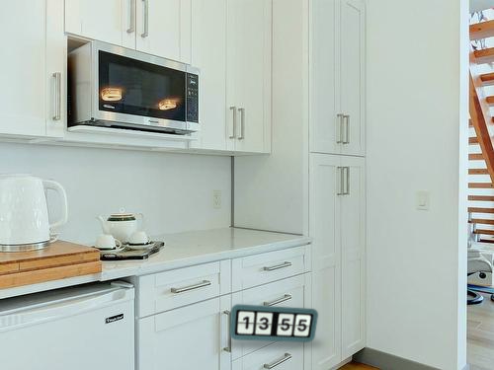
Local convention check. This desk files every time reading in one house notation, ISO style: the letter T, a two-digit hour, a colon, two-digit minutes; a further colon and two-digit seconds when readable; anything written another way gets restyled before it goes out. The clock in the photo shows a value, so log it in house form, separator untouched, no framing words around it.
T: T13:55
